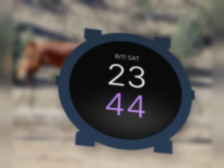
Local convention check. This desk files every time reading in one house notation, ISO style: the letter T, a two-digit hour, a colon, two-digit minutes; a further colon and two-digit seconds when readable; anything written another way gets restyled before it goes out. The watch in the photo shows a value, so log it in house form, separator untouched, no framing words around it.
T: T23:44
